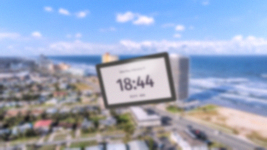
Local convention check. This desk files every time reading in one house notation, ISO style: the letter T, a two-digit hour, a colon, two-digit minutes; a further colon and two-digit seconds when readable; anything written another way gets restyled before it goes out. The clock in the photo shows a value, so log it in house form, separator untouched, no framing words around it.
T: T18:44
